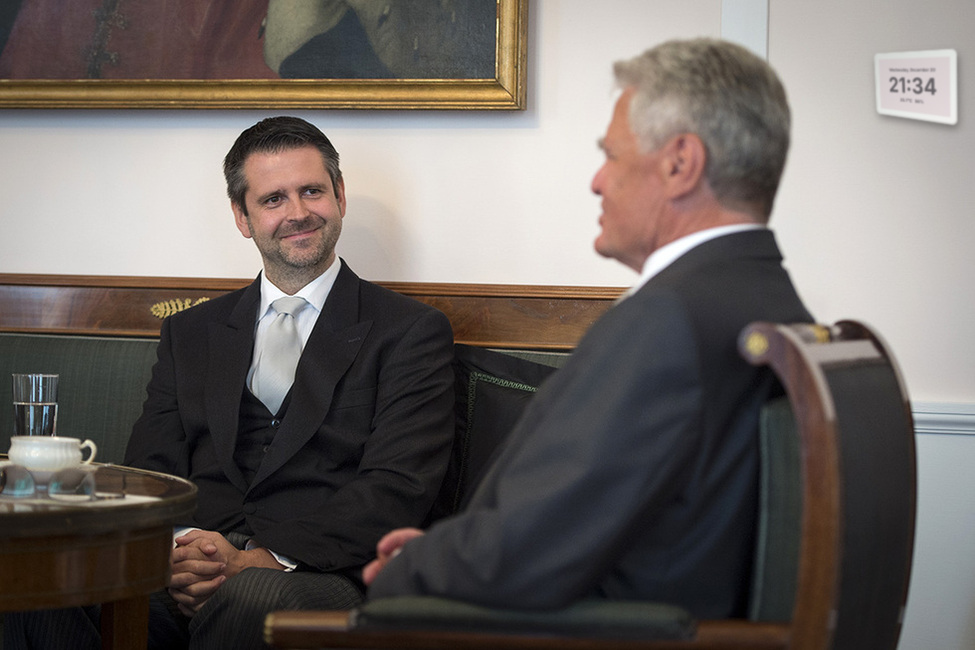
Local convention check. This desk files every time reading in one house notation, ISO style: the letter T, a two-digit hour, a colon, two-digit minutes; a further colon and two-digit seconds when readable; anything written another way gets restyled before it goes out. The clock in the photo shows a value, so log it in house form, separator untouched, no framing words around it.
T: T21:34
